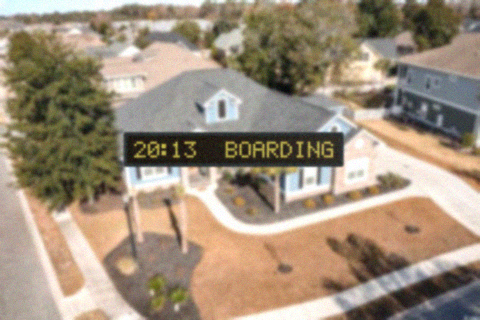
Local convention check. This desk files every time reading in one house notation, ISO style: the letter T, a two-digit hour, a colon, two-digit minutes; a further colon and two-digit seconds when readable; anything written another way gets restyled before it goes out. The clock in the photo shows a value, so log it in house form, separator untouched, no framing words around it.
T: T20:13
